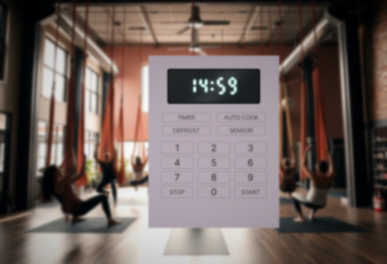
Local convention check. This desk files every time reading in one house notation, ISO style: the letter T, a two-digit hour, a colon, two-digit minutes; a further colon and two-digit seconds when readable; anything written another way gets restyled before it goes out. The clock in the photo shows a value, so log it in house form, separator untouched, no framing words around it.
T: T14:59
